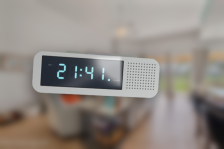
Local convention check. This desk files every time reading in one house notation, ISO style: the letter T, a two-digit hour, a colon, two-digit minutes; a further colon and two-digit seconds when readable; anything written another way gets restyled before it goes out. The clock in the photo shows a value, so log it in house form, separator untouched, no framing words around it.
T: T21:41
